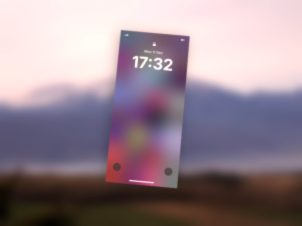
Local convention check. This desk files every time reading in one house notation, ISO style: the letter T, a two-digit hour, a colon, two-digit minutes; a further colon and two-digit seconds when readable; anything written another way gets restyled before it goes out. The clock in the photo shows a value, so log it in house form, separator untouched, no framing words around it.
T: T17:32
